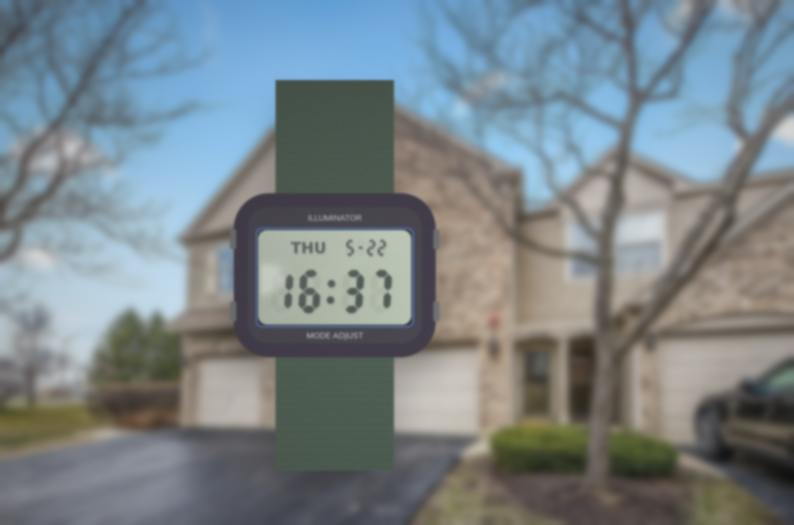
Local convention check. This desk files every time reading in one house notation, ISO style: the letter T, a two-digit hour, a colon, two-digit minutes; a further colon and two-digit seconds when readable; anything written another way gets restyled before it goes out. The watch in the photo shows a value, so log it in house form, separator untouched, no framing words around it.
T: T16:37
